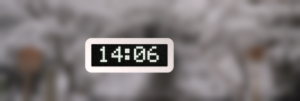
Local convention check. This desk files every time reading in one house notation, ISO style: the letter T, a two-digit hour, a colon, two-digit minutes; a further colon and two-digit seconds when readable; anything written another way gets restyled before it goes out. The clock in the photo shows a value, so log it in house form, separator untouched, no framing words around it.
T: T14:06
